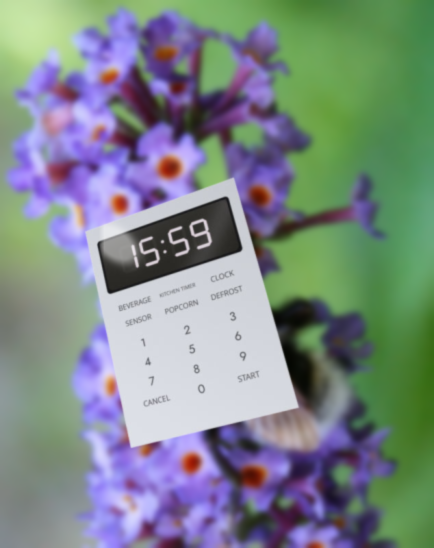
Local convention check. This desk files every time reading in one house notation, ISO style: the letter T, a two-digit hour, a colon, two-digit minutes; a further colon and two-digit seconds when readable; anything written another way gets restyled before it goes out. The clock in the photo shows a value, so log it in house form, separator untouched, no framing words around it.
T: T15:59
